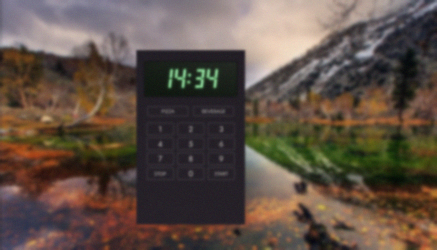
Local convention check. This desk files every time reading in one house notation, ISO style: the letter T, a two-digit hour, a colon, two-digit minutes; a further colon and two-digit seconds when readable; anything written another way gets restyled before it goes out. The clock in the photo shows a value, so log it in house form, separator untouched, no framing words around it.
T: T14:34
